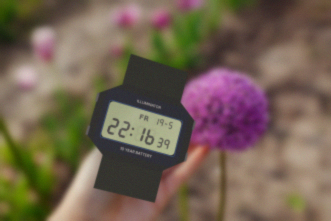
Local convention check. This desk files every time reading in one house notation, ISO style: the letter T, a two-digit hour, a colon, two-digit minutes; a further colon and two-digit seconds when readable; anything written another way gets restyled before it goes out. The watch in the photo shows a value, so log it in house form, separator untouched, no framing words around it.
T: T22:16:39
